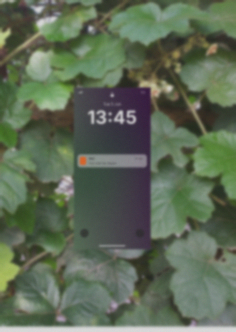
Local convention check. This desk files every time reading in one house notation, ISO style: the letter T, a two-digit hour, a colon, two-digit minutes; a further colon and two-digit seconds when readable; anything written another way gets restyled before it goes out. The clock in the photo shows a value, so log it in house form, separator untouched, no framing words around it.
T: T13:45
